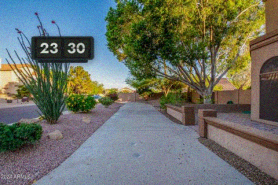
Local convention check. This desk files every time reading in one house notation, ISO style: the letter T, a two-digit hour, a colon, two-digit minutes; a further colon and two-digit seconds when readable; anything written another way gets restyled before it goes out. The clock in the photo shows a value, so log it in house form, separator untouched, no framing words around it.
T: T23:30
